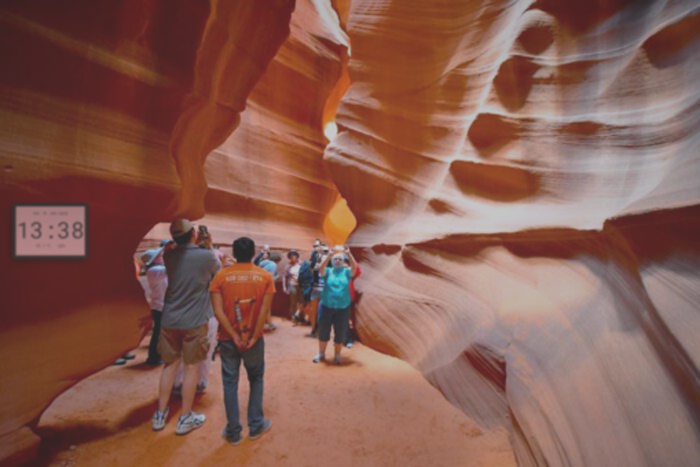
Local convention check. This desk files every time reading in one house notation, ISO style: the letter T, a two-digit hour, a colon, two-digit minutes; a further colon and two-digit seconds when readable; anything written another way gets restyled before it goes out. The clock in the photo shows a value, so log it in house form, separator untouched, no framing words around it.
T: T13:38
